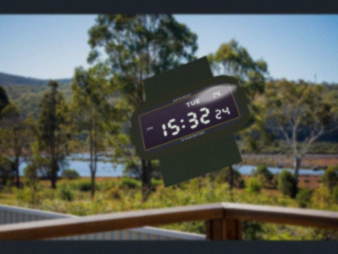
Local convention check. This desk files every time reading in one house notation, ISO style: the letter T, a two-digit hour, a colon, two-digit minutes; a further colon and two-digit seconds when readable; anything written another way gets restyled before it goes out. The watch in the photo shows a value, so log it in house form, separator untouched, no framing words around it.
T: T15:32:24
